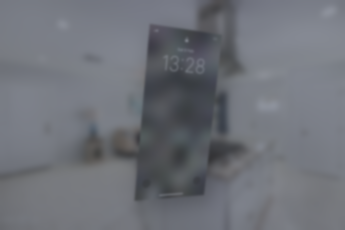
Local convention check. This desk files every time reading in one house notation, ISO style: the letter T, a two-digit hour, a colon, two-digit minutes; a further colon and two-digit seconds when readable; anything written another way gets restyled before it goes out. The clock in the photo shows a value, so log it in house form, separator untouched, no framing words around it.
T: T13:28
